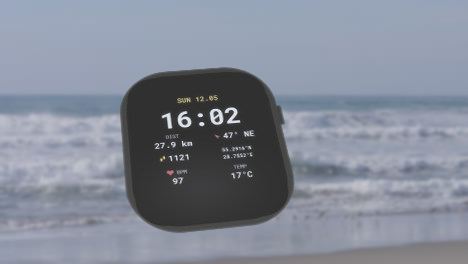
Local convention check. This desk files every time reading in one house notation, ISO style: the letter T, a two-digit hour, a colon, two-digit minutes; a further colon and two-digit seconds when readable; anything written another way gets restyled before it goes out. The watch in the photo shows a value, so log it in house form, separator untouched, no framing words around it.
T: T16:02
